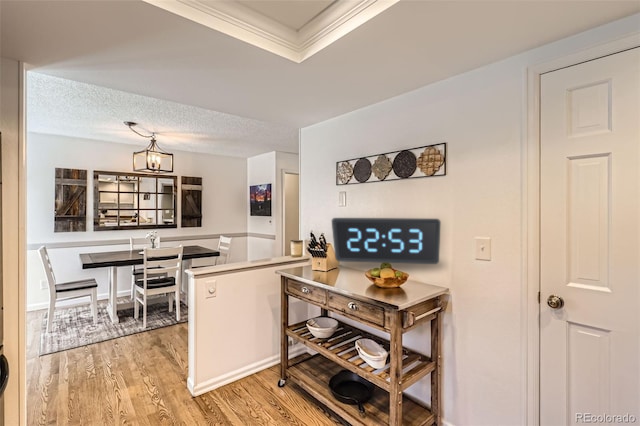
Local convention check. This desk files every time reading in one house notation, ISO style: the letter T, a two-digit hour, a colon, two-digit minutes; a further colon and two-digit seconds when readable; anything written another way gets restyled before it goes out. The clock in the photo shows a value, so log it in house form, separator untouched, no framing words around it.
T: T22:53
